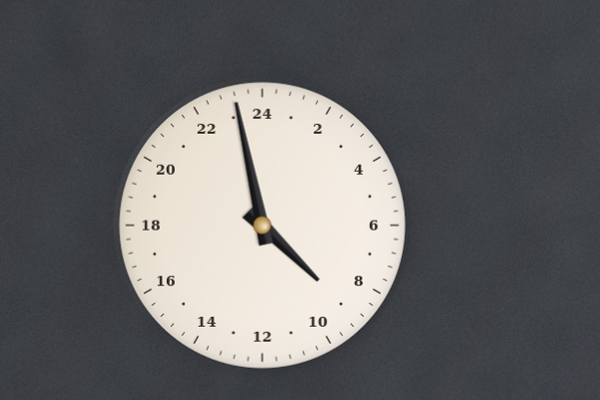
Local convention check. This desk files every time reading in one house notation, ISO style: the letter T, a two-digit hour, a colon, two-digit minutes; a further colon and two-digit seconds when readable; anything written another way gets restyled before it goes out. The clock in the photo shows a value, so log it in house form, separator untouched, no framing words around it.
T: T08:58
